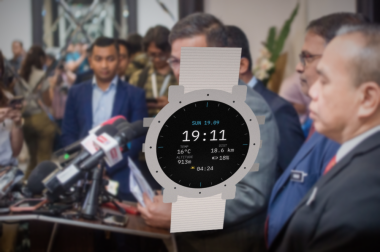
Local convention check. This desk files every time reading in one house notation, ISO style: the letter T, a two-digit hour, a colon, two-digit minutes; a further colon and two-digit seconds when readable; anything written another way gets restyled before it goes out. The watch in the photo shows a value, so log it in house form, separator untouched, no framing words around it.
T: T19:11
